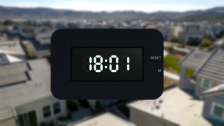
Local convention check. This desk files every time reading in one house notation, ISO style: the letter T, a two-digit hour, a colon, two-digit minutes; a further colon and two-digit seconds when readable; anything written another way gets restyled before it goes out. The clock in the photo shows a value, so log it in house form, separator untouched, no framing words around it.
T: T18:01
